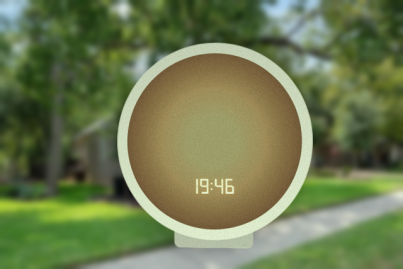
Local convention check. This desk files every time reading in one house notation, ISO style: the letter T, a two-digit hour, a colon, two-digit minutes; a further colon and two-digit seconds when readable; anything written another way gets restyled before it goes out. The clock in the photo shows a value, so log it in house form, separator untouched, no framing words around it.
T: T19:46
